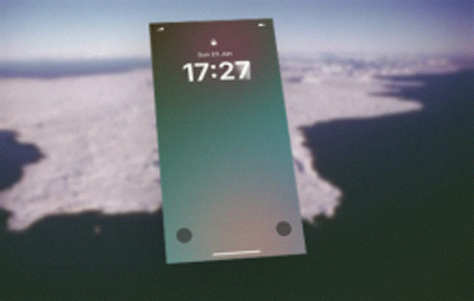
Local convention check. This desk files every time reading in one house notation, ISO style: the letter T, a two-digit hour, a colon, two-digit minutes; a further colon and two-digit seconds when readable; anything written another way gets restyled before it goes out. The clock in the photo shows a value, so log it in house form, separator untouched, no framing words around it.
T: T17:27
